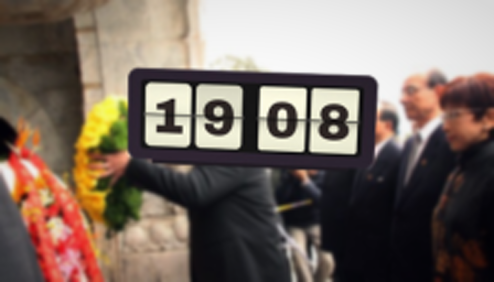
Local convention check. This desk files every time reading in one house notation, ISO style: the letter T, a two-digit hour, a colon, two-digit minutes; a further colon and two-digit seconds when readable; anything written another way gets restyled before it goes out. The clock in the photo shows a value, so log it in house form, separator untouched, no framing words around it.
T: T19:08
